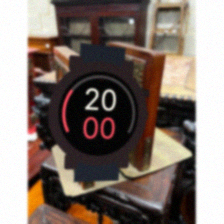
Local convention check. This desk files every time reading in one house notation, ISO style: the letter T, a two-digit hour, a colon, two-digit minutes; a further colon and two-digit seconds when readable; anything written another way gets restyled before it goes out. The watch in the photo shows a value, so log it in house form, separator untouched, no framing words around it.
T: T20:00
